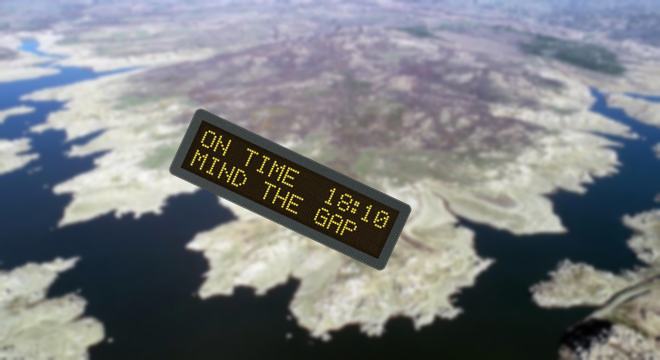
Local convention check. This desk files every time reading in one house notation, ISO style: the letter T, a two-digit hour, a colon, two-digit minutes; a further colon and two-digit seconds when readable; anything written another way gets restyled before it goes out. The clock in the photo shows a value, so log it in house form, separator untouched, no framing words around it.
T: T18:10
